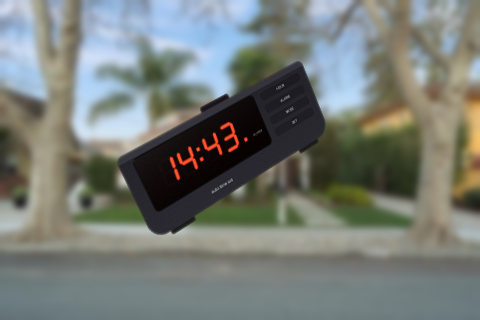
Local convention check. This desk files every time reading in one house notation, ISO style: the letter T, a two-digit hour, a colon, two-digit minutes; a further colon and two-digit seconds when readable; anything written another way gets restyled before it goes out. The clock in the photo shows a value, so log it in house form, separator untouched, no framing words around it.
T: T14:43
